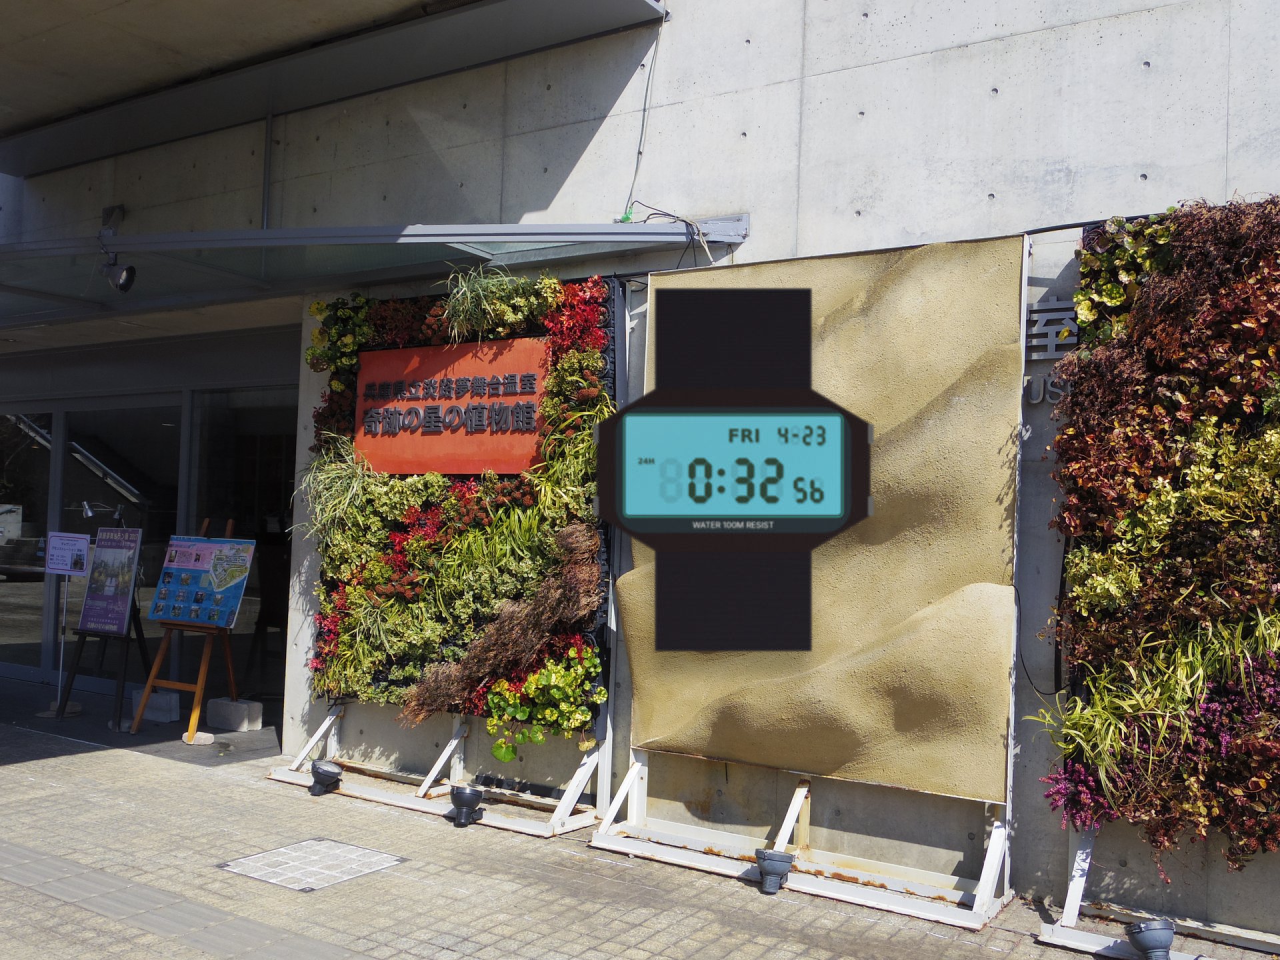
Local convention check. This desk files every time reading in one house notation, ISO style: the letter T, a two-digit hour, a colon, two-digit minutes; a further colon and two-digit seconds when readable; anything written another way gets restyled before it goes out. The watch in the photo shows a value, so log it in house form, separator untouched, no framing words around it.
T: T00:32:56
